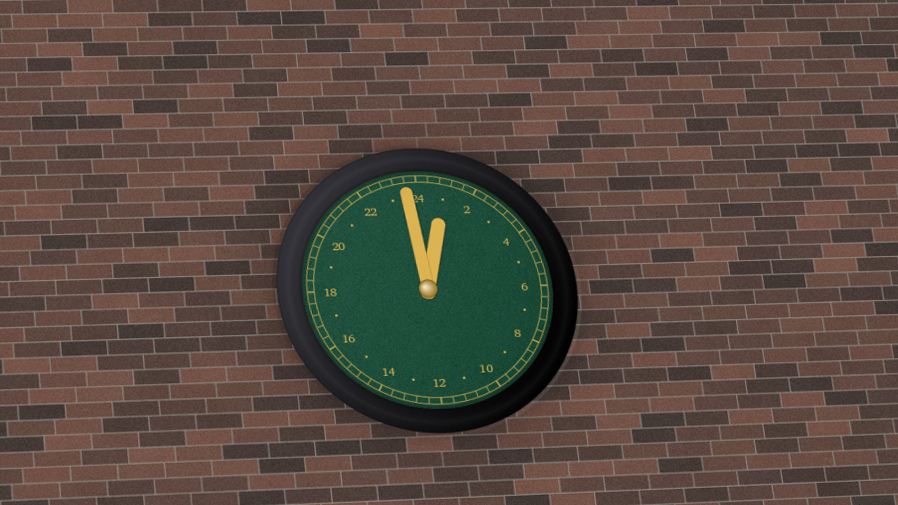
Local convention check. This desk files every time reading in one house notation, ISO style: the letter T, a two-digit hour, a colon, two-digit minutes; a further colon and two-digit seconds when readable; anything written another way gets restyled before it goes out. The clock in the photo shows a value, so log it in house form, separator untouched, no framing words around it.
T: T00:59
